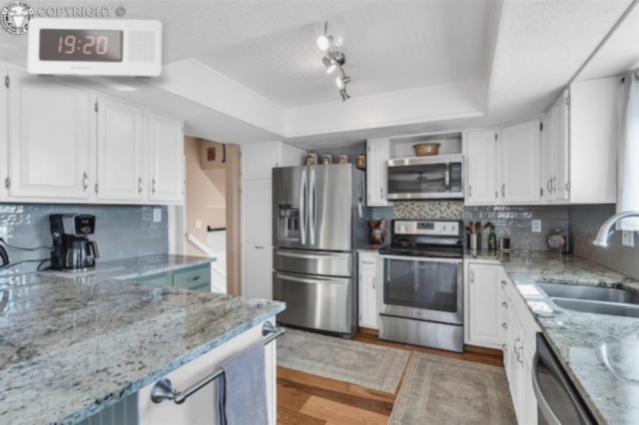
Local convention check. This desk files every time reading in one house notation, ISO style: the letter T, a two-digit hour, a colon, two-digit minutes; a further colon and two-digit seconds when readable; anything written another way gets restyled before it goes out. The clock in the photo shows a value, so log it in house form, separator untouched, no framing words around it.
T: T19:20
